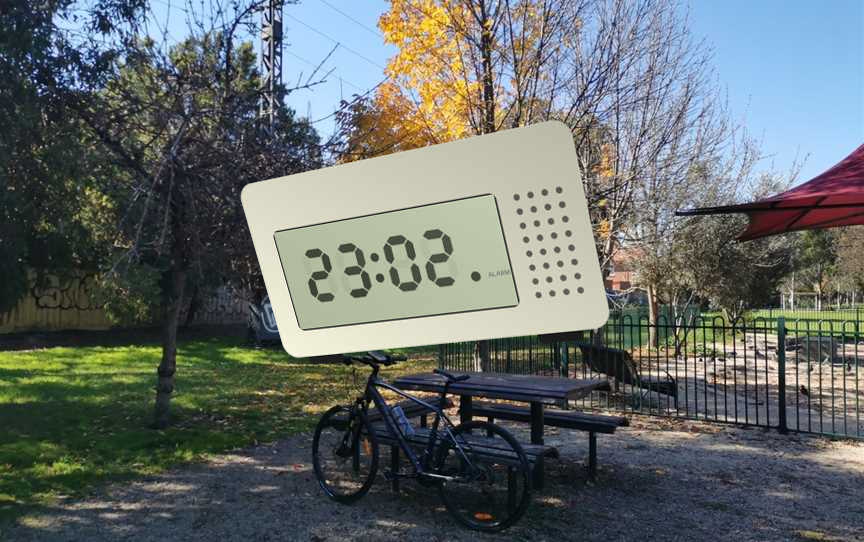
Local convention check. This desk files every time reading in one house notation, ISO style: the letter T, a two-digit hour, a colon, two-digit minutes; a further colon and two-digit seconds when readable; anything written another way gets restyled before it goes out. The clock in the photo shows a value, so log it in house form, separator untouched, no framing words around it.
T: T23:02
